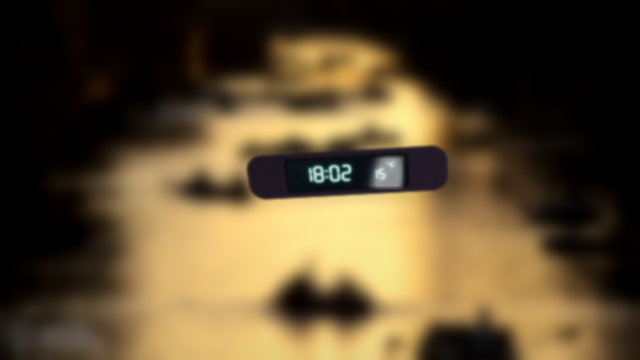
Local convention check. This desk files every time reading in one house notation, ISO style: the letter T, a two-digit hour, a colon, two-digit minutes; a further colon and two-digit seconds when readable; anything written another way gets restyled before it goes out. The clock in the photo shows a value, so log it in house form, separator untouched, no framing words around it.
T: T18:02
